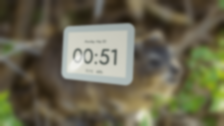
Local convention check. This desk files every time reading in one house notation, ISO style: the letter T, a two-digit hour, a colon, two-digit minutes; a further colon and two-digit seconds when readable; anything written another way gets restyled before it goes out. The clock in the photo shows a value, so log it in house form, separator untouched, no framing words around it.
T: T00:51
